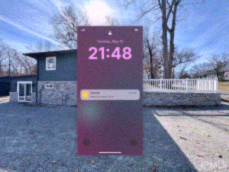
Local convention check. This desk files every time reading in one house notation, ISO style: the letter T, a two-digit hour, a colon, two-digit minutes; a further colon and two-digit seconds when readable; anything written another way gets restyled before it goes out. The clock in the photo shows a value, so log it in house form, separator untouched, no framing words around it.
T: T21:48
